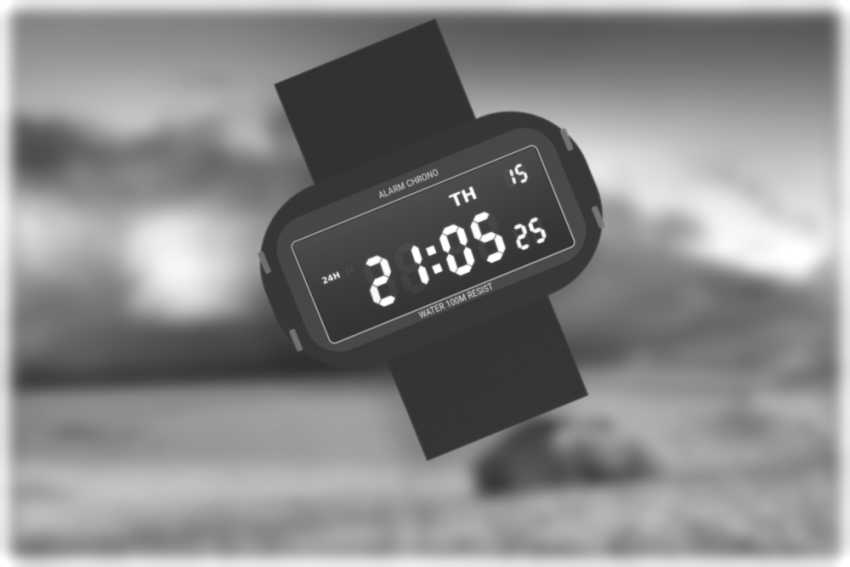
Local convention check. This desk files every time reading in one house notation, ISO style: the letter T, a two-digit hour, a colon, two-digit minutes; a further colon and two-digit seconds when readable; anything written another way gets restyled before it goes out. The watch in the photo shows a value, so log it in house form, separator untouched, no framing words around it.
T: T21:05:25
